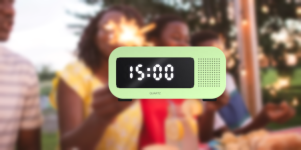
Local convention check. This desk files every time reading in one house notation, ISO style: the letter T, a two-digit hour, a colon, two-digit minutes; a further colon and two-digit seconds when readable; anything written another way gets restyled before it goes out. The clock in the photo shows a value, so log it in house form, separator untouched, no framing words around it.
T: T15:00
